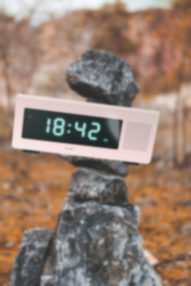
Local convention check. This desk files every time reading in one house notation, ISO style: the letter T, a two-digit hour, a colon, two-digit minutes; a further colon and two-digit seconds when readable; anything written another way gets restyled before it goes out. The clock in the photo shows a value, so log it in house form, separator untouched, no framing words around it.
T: T18:42
